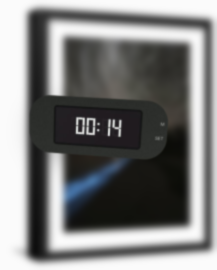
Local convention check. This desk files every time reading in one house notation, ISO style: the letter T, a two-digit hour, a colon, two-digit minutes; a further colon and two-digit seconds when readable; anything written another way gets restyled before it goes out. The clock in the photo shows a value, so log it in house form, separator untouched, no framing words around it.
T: T00:14
